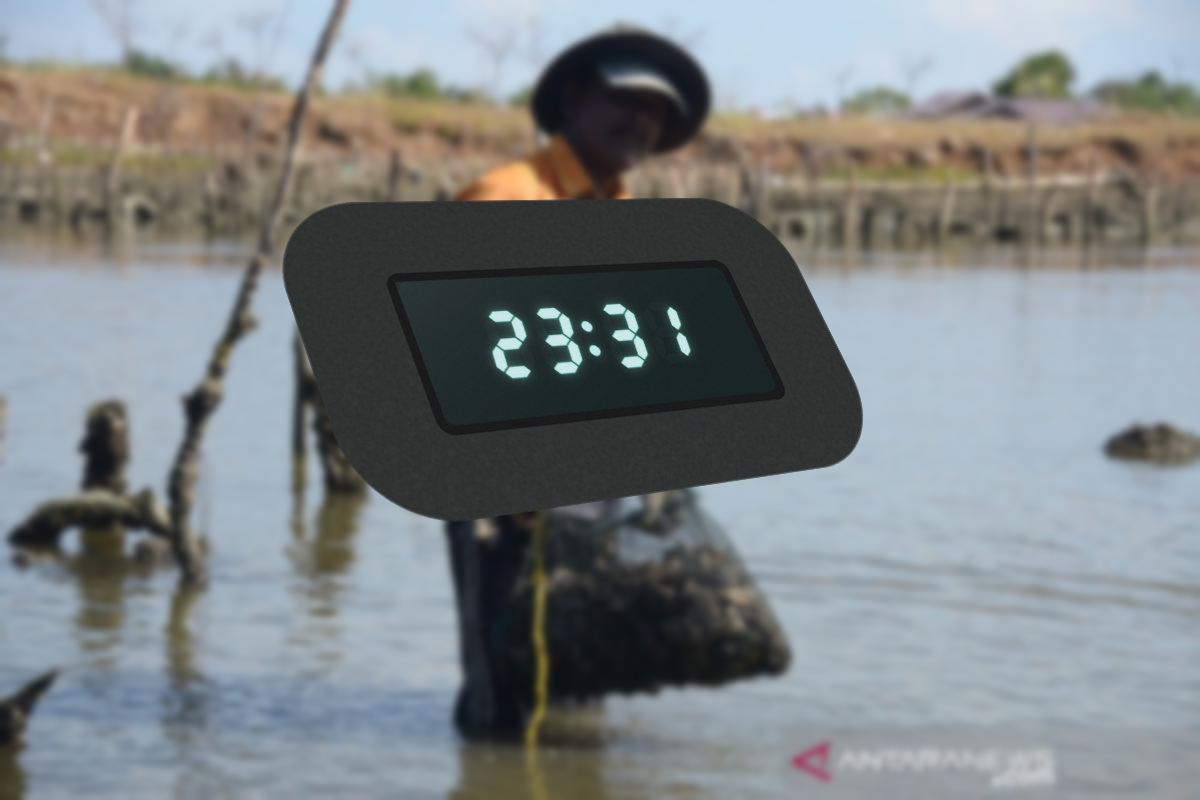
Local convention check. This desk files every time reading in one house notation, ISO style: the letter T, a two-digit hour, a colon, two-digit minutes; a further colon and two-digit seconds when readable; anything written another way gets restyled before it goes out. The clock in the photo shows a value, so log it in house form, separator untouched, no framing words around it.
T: T23:31
